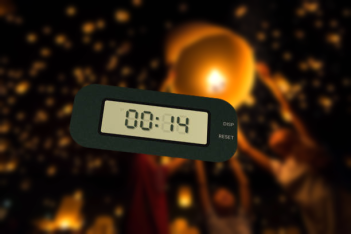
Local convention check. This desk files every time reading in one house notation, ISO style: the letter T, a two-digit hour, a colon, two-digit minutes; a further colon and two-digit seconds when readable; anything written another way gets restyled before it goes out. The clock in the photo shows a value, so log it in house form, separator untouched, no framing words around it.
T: T00:14
